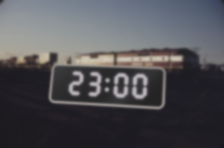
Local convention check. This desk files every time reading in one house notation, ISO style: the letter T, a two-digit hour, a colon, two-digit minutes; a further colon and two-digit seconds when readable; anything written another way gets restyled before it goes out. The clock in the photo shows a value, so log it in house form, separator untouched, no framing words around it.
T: T23:00
